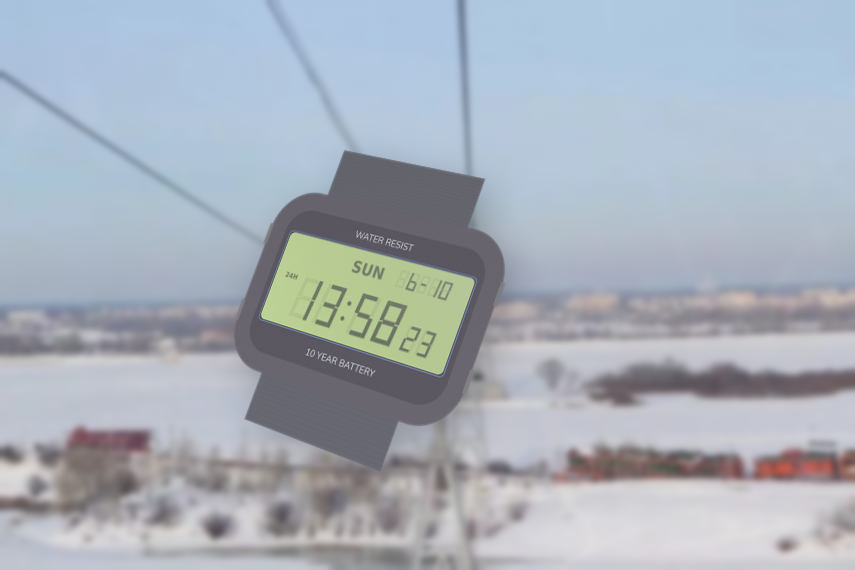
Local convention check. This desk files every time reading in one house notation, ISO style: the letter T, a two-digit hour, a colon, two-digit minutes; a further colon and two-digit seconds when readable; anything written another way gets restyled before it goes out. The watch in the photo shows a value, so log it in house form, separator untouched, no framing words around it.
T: T13:58:23
